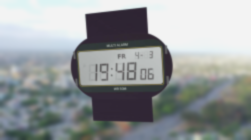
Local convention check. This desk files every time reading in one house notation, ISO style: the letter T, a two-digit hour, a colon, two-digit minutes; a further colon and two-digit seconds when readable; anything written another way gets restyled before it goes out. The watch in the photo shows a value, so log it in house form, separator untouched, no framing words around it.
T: T19:48:06
